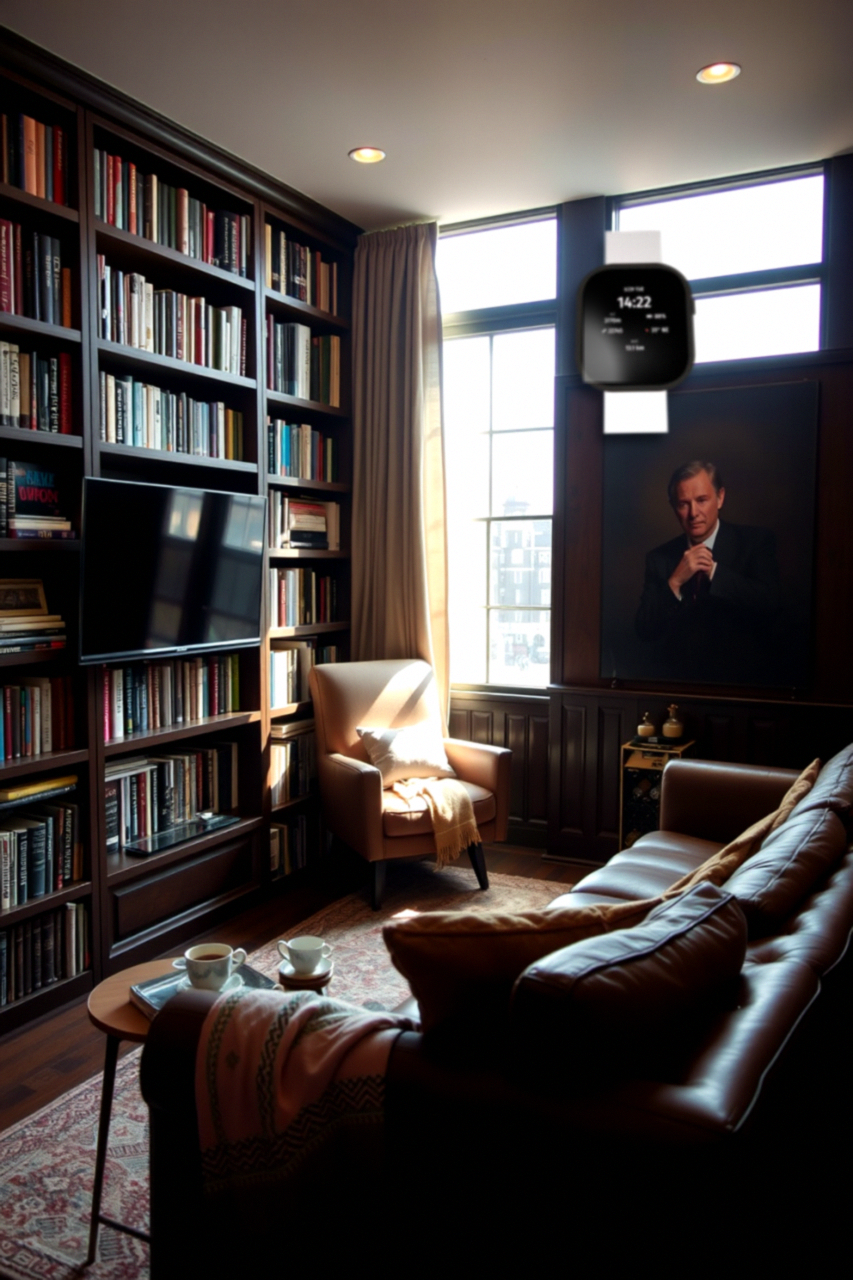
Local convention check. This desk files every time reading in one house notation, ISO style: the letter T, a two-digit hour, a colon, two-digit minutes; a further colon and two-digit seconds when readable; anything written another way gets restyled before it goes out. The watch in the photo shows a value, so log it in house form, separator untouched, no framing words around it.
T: T14:22
